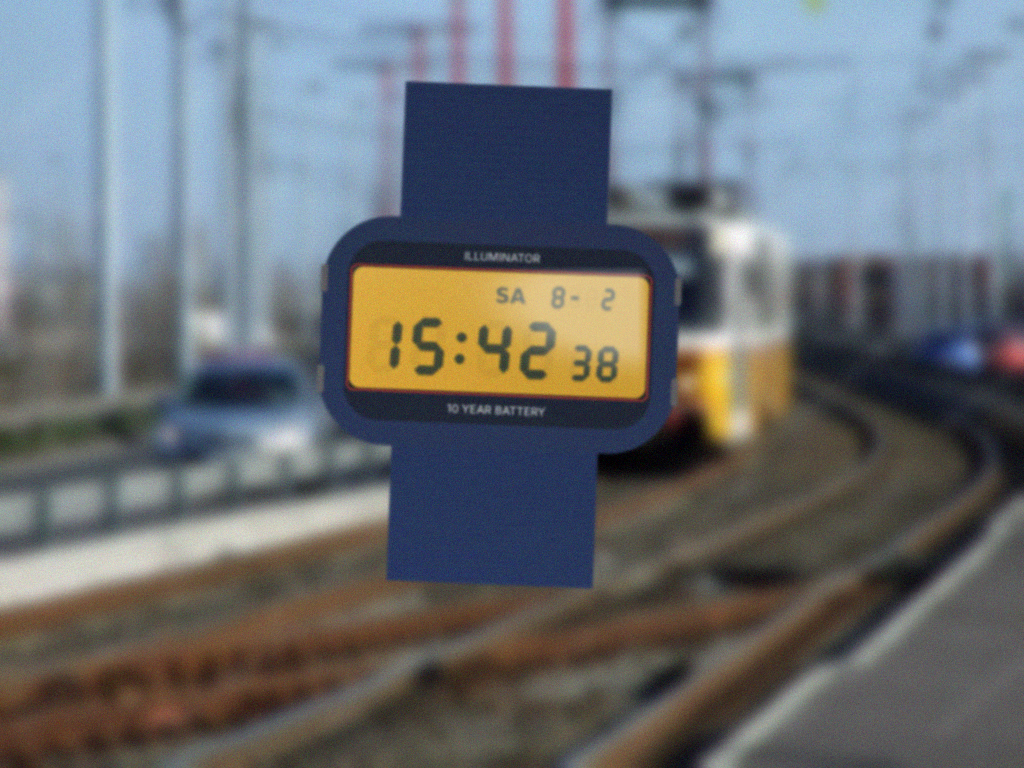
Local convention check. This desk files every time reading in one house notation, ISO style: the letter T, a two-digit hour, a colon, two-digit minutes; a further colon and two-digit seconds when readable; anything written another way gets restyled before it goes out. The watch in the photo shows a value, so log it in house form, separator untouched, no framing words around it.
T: T15:42:38
